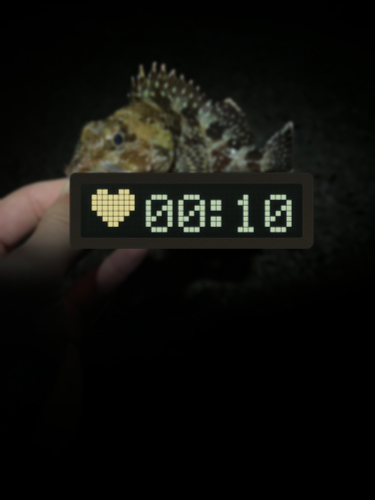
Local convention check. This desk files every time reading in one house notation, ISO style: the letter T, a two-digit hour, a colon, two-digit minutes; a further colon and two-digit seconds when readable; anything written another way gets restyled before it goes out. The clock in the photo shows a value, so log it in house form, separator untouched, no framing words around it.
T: T00:10
